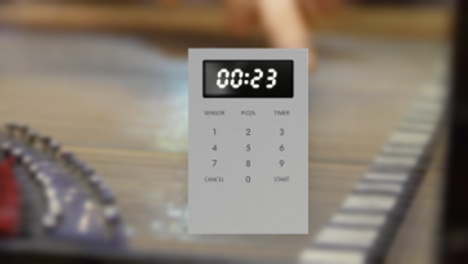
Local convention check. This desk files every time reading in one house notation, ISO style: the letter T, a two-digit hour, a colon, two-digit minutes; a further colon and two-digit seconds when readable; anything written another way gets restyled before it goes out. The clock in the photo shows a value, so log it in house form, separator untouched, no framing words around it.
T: T00:23
